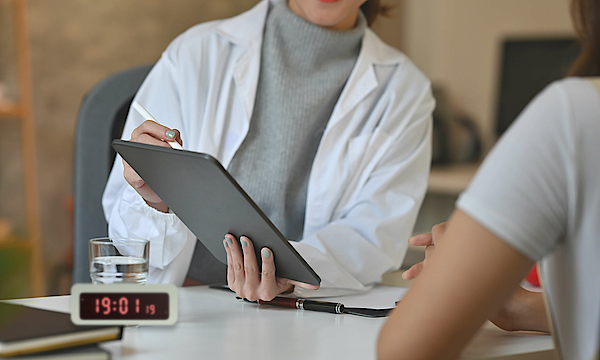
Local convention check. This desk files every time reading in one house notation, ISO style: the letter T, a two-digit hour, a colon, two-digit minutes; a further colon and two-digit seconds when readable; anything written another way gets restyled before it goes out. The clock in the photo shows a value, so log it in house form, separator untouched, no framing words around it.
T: T19:01
